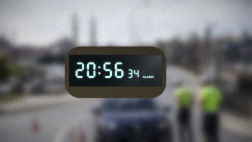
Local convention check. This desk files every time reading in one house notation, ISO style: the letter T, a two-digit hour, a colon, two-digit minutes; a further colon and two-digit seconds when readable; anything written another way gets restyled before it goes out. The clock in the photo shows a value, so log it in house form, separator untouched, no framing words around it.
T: T20:56:34
